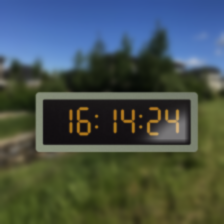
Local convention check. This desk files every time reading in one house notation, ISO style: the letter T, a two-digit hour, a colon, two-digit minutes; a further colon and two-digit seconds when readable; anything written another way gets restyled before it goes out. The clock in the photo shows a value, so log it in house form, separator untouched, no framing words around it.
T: T16:14:24
